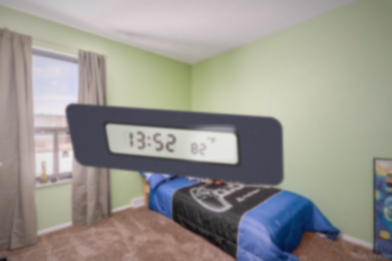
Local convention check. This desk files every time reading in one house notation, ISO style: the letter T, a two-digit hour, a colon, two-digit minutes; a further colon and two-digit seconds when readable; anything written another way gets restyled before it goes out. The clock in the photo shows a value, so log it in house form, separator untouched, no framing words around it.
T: T13:52
